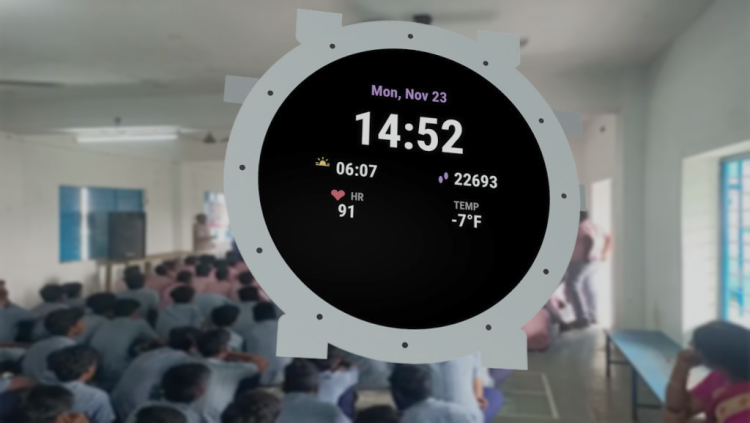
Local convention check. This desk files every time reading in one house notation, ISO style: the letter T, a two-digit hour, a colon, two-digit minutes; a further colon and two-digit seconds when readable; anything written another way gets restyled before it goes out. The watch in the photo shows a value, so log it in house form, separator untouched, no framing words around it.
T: T14:52
